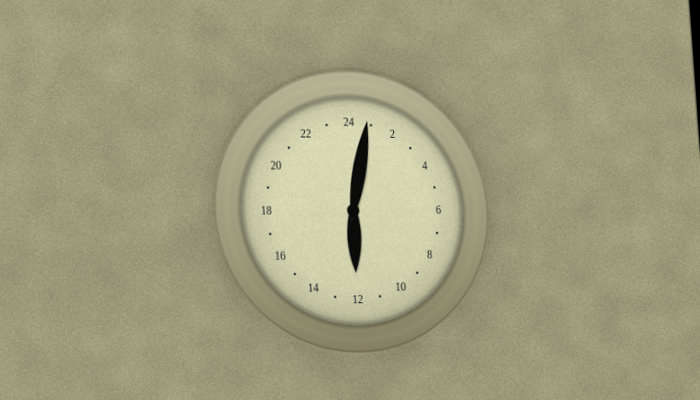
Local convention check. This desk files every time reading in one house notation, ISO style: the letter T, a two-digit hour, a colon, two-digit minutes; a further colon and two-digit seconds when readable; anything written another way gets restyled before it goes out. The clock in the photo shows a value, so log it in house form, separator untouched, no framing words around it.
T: T12:02
